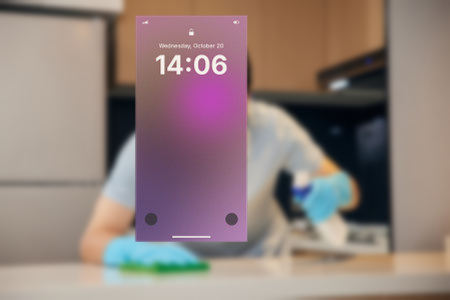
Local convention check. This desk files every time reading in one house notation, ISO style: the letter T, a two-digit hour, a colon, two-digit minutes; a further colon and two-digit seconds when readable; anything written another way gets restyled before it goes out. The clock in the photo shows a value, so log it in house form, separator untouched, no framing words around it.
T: T14:06
